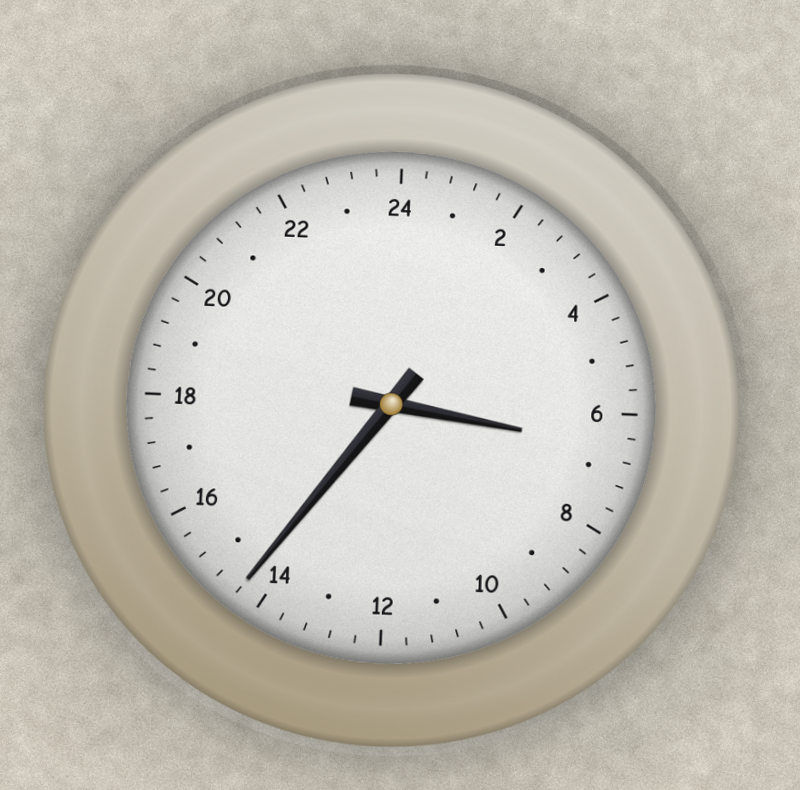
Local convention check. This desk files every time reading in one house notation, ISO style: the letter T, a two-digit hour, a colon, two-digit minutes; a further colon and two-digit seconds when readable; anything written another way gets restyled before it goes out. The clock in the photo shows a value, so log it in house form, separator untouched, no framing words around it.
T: T06:36
